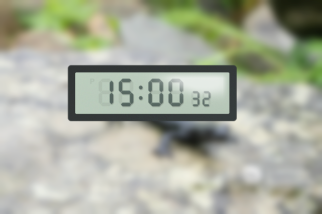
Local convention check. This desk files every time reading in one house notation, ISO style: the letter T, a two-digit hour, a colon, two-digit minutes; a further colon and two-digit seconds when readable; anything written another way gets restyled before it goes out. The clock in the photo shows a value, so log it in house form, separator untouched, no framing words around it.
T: T15:00:32
